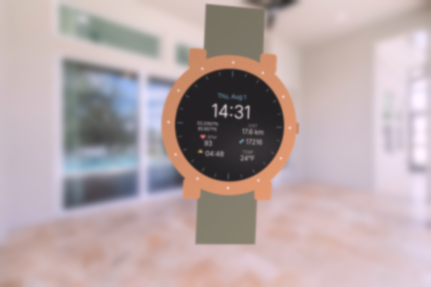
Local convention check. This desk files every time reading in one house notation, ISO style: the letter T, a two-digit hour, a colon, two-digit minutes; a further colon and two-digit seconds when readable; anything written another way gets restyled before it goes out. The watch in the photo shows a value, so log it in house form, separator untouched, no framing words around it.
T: T14:31
